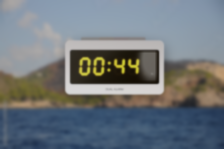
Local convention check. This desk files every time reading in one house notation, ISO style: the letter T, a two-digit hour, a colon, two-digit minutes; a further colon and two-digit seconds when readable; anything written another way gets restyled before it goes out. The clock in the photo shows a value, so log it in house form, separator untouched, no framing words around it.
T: T00:44
